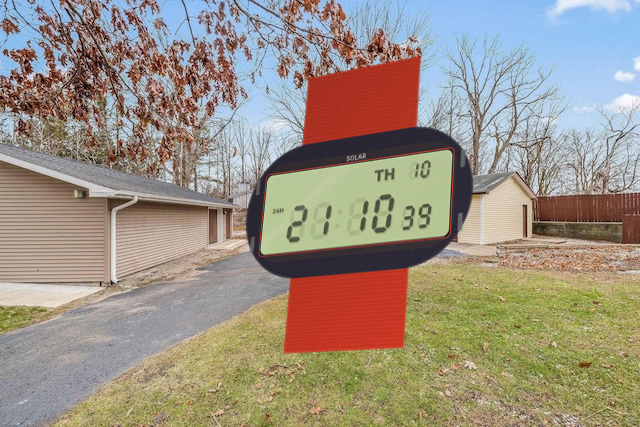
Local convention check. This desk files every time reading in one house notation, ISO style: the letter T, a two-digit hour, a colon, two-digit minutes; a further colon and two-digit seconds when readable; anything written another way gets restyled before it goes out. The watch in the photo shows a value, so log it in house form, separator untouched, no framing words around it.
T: T21:10:39
